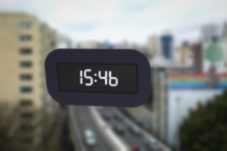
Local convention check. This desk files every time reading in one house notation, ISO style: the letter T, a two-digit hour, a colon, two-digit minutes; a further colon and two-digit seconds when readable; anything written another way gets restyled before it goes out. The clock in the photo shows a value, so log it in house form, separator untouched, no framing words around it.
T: T15:46
